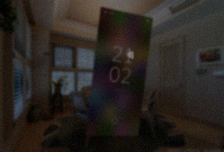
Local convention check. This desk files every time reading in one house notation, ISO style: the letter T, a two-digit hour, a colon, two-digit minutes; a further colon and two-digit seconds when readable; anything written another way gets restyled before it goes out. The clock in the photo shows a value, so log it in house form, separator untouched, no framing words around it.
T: T21:02
